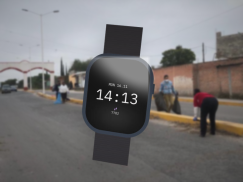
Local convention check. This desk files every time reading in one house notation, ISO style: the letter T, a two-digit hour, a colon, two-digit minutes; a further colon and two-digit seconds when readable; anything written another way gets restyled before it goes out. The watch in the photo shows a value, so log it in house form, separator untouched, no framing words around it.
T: T14:13
